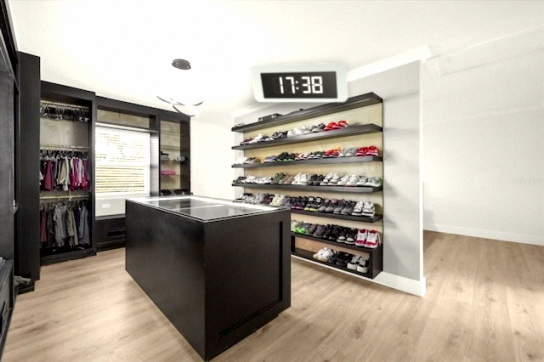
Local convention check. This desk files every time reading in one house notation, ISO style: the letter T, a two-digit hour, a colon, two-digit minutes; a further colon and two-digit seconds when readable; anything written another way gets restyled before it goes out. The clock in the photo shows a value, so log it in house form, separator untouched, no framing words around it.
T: T17:38
